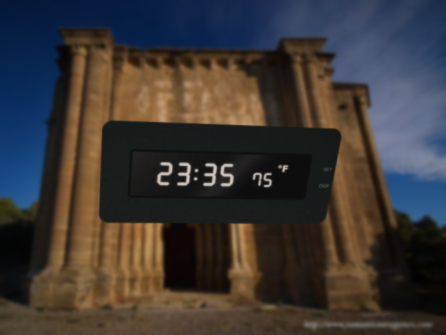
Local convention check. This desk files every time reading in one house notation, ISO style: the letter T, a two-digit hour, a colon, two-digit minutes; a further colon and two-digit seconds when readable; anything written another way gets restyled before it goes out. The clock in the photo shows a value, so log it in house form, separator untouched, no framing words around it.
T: T23:35
